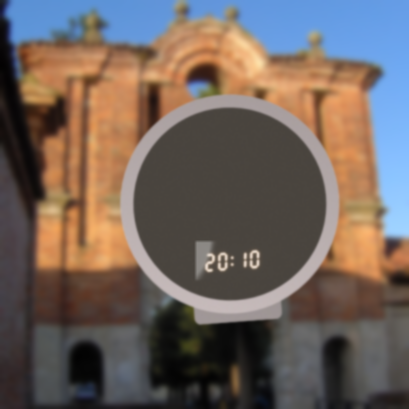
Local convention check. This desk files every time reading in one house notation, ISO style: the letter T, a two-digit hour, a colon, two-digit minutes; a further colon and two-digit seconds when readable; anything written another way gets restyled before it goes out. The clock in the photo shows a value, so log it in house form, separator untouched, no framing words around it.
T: T20:10
